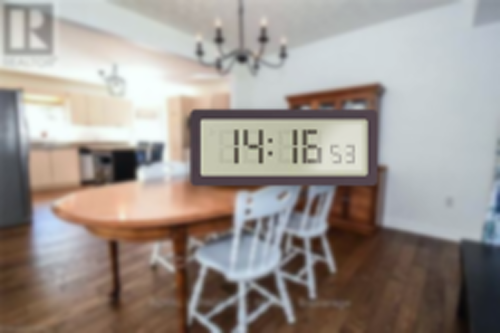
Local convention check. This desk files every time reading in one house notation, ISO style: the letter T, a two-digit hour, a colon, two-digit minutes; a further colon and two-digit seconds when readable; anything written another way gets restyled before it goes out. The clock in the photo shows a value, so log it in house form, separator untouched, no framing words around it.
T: T14:16:53
